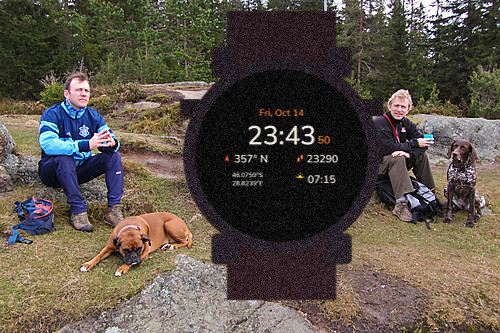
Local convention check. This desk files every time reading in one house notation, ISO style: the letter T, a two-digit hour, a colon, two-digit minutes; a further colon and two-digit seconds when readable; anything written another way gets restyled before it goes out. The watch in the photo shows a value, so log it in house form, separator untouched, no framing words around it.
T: T23:43:50
